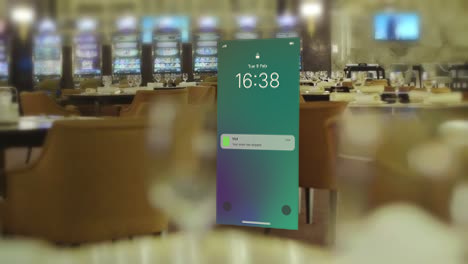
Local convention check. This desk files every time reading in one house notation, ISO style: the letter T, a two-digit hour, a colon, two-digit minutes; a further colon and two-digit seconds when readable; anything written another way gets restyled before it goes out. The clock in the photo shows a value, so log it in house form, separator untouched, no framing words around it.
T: T16:38
